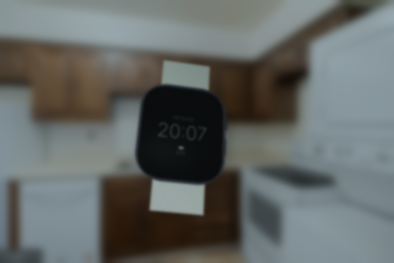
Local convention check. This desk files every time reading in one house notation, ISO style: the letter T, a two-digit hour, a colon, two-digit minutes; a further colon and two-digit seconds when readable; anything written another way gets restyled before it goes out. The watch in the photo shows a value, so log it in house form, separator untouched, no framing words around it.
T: T20:07
